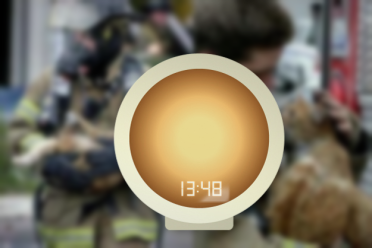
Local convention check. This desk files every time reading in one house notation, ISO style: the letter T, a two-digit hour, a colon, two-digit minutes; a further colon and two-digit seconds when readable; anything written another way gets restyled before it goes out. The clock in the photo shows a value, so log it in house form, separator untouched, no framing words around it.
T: T13:48
